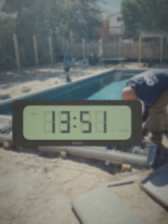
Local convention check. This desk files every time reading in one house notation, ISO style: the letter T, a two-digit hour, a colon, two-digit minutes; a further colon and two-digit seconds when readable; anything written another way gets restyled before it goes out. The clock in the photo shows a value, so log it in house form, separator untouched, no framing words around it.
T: T13:51
